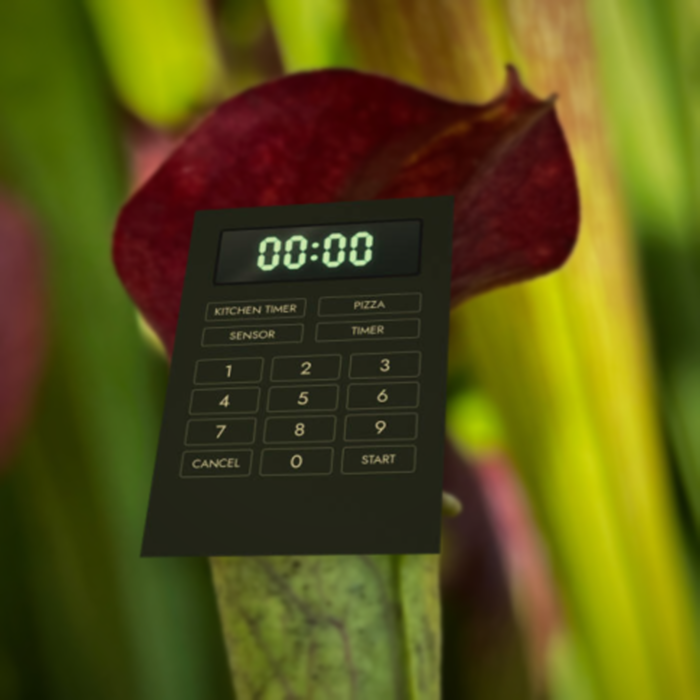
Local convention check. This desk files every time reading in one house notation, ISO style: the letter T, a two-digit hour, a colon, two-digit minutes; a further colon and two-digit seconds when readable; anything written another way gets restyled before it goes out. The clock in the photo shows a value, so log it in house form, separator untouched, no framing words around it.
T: T00:00
